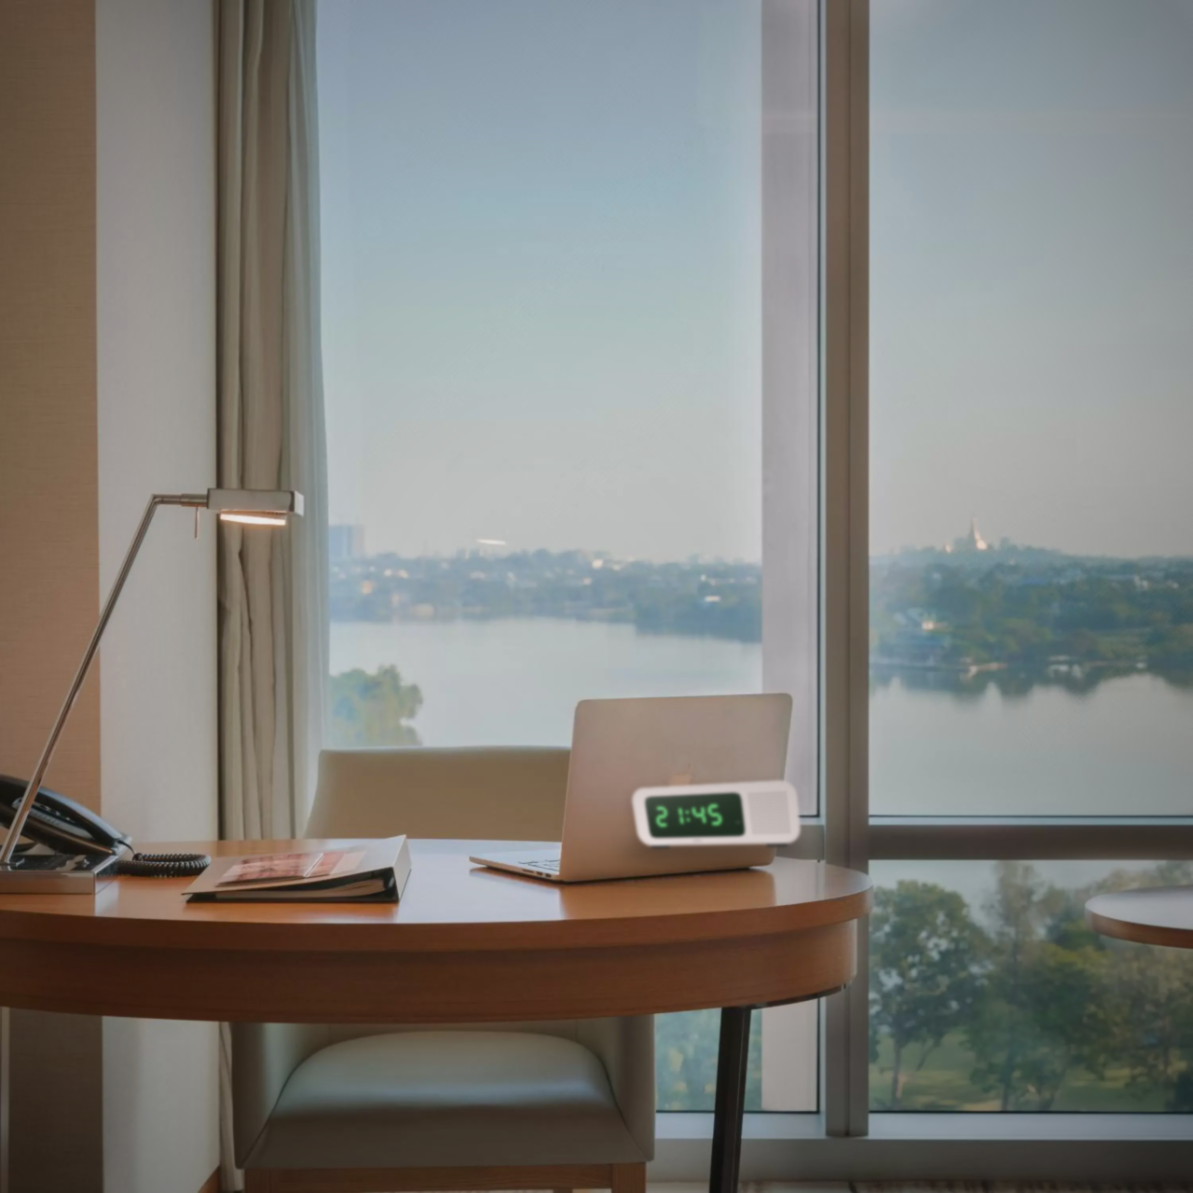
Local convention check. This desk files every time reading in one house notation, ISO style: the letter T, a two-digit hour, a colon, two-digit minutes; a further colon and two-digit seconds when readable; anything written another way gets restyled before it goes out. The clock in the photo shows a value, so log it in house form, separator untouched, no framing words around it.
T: T21:45
